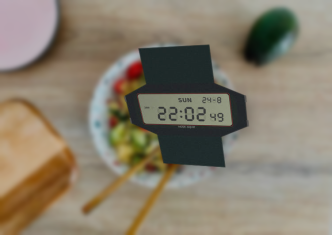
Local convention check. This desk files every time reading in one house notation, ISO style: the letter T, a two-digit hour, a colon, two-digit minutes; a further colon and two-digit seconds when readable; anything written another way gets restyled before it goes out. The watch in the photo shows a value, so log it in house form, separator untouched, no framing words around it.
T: T22:02:49
